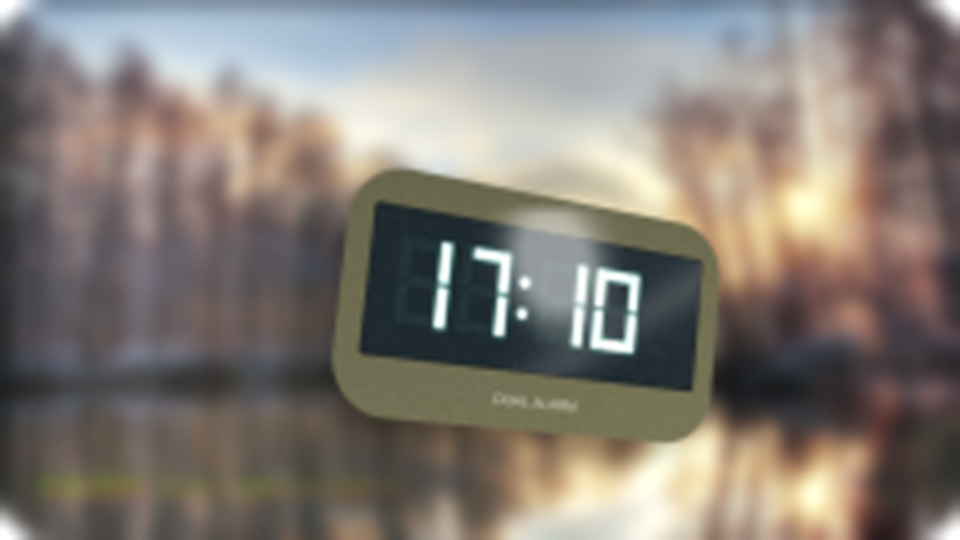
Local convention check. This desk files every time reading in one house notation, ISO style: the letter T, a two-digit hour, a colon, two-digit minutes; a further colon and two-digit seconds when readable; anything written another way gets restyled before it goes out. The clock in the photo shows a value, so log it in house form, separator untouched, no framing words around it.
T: T17:10
